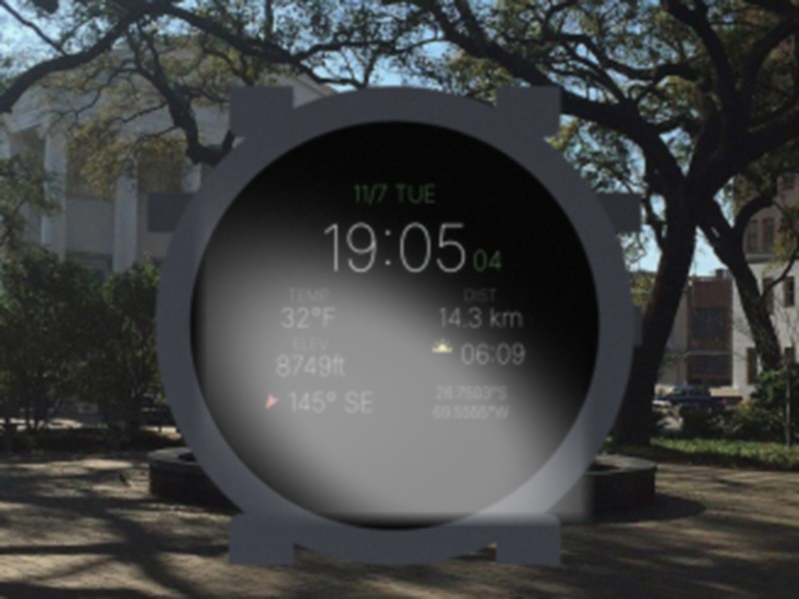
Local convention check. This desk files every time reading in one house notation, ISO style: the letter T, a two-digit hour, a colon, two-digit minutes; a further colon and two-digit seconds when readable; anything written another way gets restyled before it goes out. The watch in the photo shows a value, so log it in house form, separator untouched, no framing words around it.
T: T19:05:04
